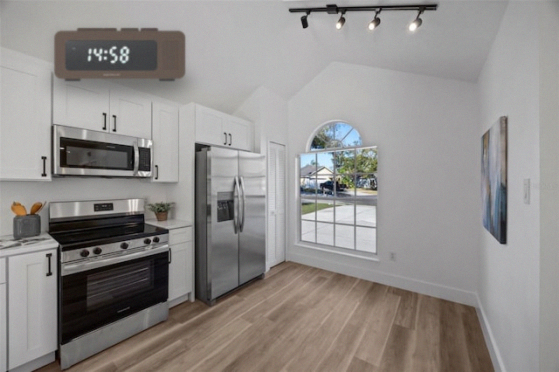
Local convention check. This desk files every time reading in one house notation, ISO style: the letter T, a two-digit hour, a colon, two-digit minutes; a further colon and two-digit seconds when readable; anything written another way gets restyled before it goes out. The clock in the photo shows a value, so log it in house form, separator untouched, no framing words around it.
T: T14:58
